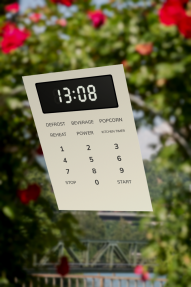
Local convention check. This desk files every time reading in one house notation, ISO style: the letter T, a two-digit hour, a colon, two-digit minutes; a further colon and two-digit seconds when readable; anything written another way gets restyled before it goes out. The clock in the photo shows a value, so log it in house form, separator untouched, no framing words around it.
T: T13:08
